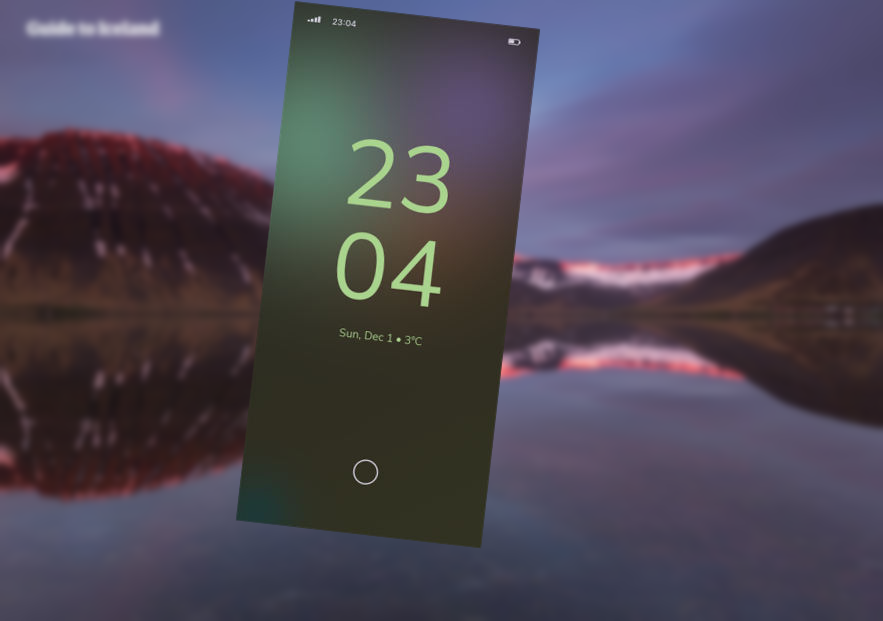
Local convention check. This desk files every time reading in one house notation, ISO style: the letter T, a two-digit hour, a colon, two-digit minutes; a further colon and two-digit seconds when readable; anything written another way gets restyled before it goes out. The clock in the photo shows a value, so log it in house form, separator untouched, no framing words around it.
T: T23:04
